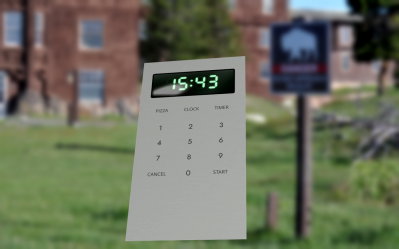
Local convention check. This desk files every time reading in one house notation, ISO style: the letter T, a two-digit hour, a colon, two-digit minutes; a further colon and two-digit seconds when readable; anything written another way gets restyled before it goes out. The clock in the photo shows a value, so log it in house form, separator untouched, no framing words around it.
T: T15:43
